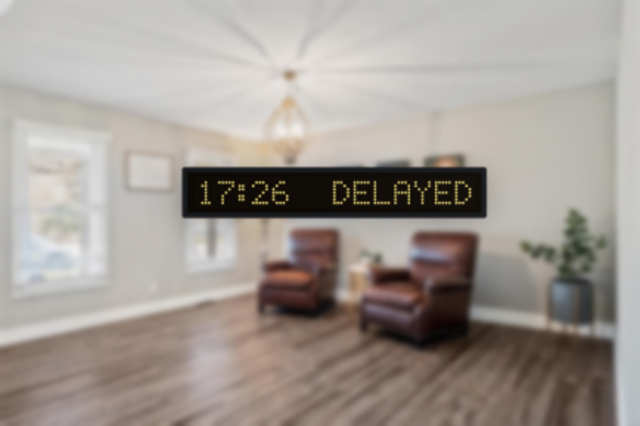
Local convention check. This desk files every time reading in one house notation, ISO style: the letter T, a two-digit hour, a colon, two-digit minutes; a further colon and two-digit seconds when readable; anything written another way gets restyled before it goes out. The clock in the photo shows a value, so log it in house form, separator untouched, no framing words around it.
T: T17:26
